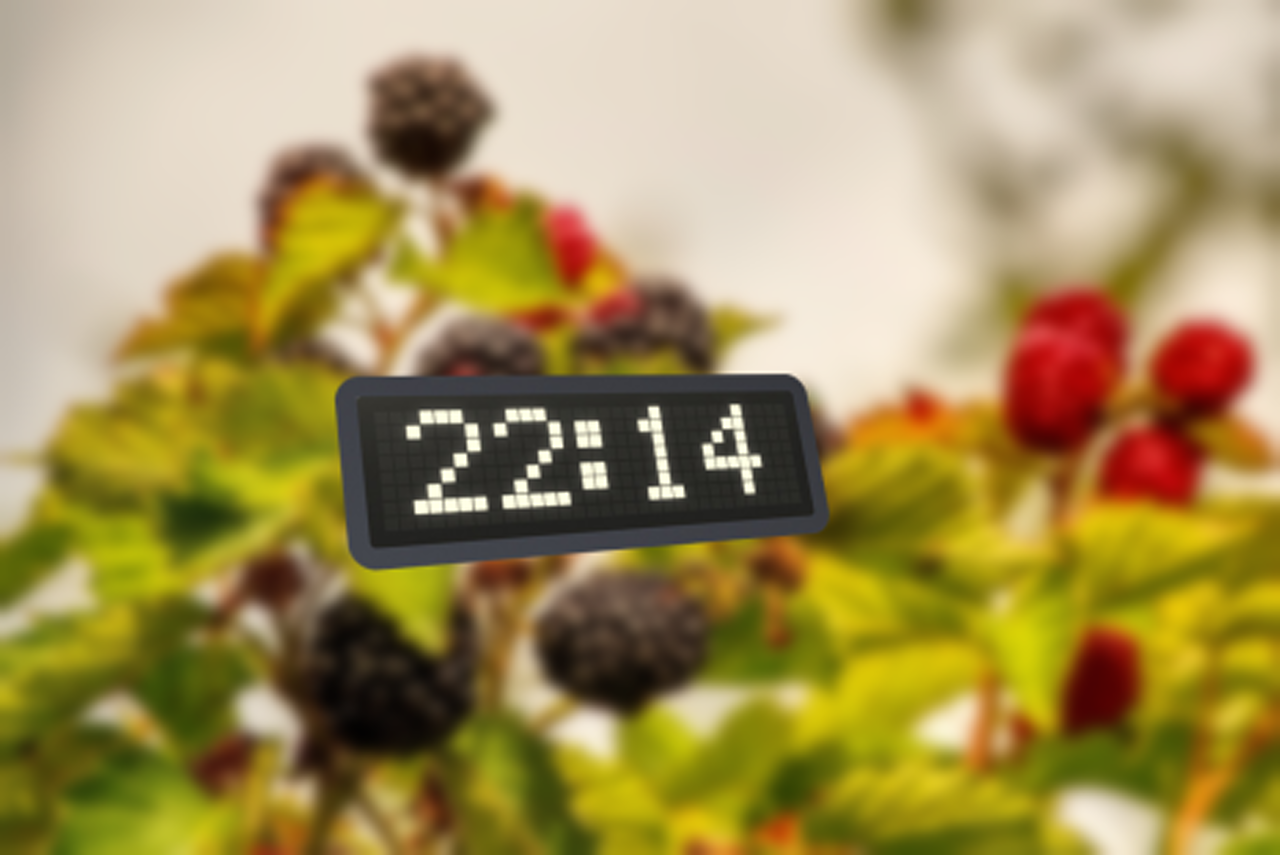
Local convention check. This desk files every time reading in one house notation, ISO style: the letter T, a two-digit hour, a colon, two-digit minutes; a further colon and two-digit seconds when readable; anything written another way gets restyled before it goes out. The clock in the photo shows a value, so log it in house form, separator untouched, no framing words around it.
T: T22:14
